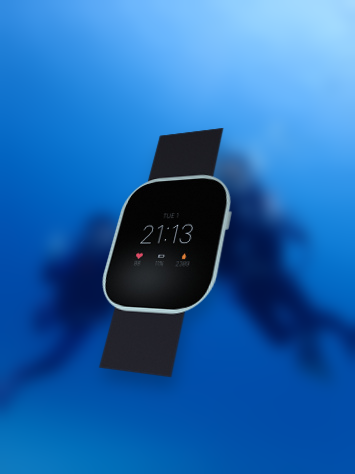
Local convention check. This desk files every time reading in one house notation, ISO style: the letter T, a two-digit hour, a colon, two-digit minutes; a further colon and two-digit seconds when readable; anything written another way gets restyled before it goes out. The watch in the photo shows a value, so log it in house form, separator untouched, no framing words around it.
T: T21:13
